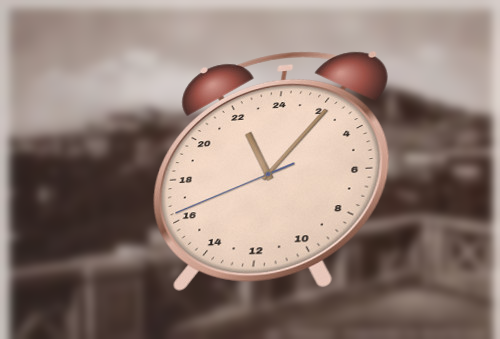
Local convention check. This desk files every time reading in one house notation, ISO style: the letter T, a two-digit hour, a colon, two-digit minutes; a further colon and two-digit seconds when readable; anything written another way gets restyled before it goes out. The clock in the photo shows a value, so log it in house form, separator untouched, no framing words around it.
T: T22:05:41
